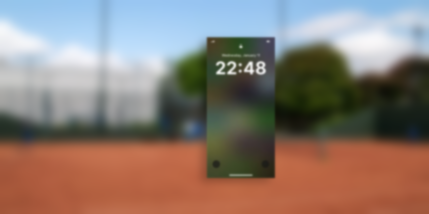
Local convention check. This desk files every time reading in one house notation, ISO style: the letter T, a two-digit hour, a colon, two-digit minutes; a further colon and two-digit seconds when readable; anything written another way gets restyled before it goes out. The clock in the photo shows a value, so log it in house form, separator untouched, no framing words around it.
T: T22:48
